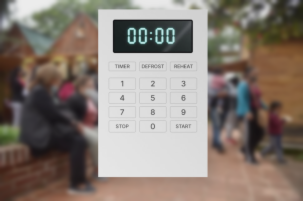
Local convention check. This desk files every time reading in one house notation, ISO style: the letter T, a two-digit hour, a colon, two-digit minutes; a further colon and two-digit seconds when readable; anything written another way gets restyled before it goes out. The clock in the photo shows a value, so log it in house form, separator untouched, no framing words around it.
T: T00:00
